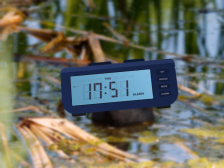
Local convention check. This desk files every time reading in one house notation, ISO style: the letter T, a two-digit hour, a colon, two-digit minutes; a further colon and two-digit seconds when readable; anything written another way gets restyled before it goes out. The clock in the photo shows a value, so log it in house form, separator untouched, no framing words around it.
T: T17:51
